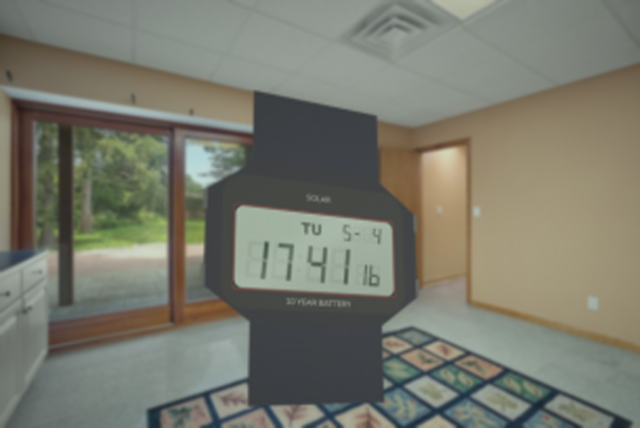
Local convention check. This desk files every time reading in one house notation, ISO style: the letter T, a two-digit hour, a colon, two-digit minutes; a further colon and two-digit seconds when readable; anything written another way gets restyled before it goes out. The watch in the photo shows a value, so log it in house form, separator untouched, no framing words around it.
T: T17:41:16
